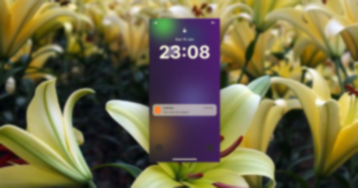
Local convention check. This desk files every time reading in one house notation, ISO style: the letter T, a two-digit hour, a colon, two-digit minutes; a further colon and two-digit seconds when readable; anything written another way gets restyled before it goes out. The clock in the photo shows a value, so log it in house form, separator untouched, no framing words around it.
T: T23:08
